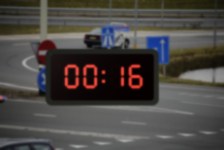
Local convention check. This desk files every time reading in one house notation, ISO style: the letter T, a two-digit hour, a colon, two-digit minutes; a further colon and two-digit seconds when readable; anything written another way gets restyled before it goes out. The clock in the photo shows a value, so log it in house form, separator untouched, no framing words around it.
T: T00:16
